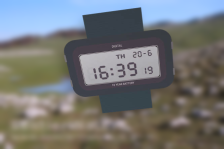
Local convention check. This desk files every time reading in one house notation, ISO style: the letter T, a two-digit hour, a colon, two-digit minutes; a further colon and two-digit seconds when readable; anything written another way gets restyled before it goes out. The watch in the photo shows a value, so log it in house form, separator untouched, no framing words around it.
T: T16:39:19
